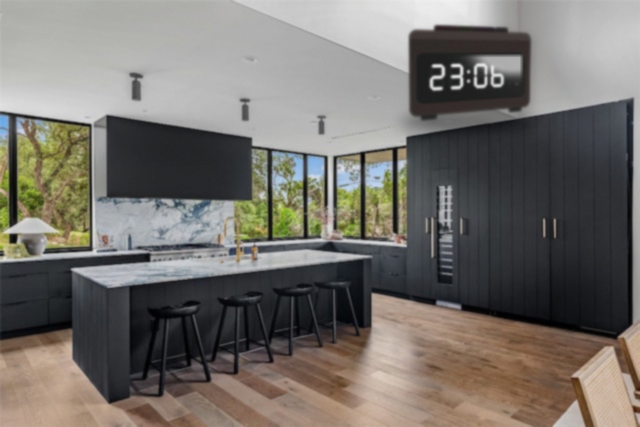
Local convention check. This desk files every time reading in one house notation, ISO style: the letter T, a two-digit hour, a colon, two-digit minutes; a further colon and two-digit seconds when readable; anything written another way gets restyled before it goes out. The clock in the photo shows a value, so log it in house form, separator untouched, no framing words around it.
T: T23:06
